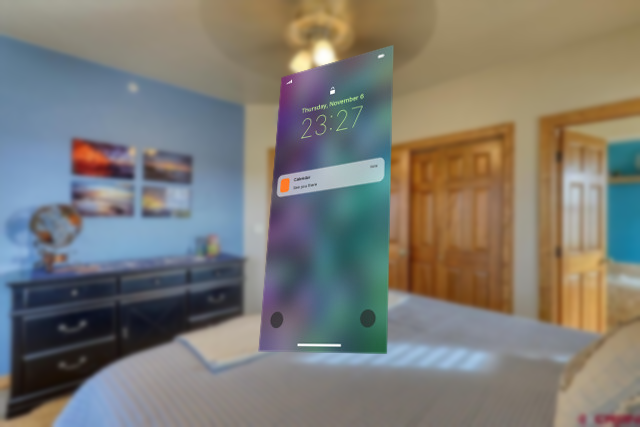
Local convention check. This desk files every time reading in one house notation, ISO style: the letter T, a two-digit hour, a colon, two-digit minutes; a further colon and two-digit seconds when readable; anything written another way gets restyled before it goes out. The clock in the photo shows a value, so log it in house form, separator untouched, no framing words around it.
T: T23:27
